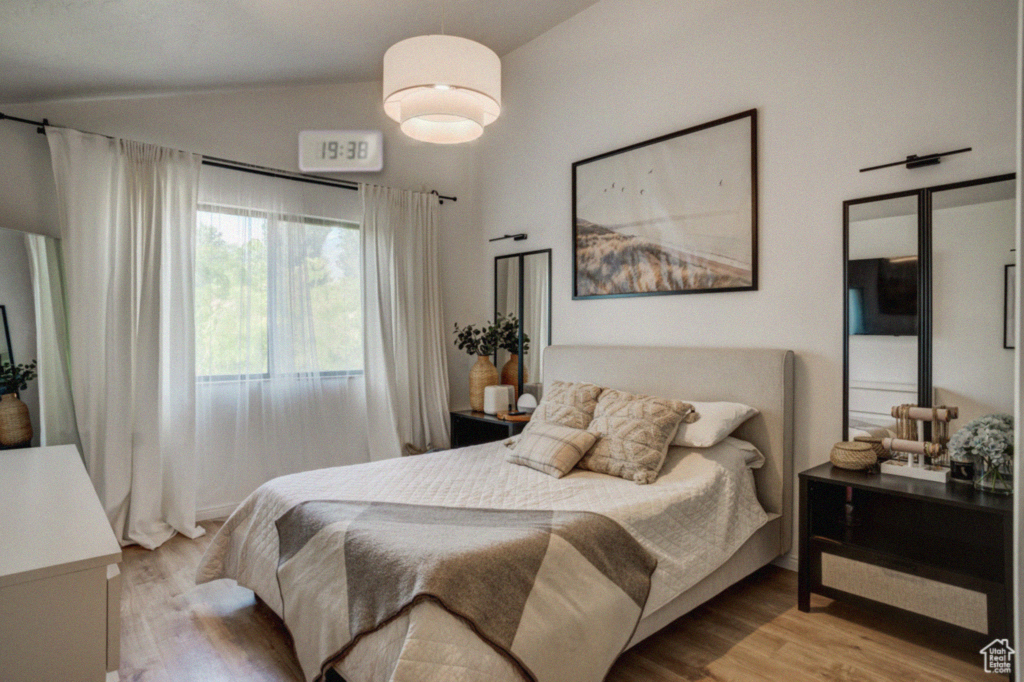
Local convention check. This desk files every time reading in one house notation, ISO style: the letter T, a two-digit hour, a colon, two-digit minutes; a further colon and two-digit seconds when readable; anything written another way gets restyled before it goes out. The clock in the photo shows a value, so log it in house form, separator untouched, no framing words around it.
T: T19:38
